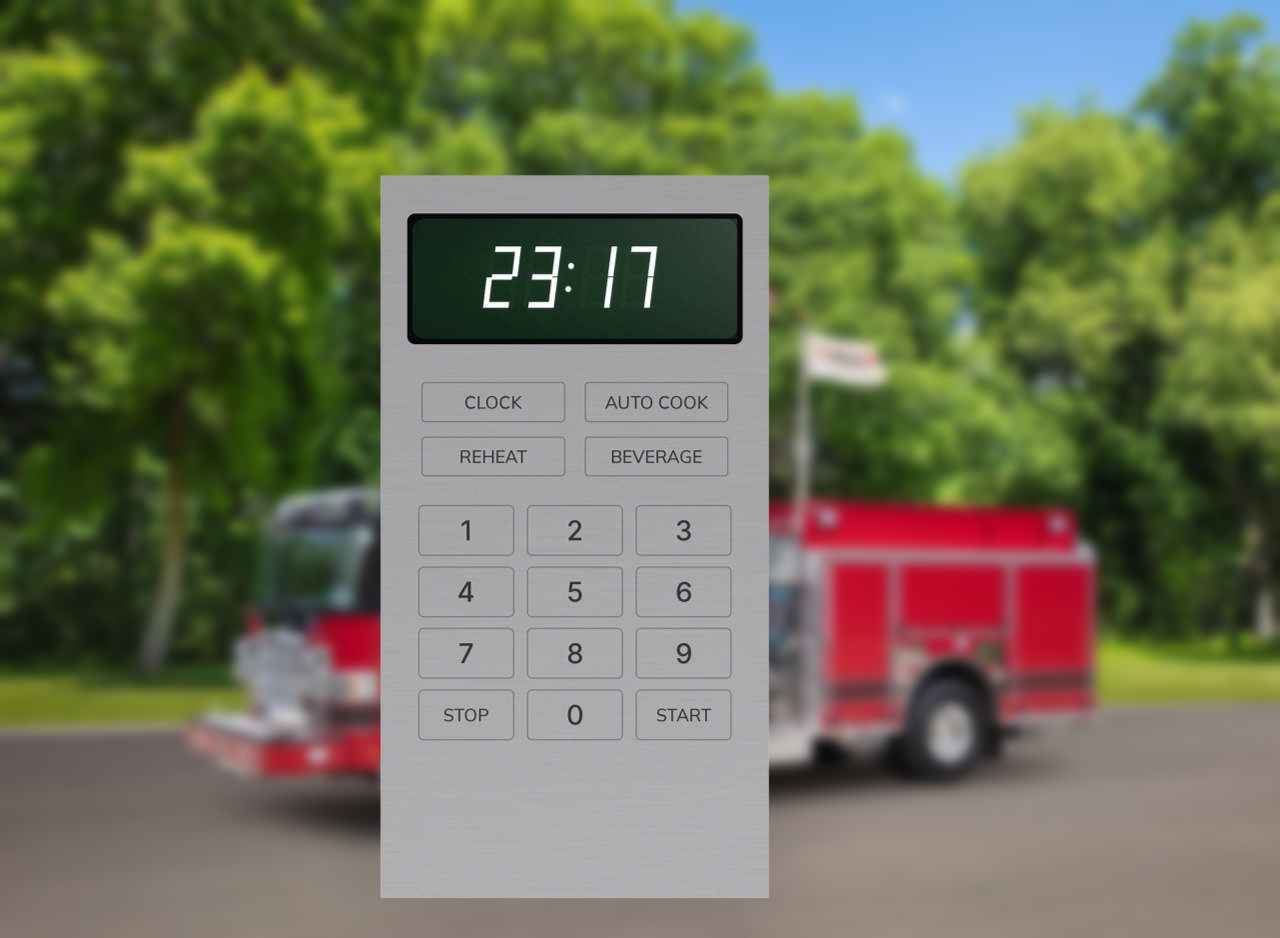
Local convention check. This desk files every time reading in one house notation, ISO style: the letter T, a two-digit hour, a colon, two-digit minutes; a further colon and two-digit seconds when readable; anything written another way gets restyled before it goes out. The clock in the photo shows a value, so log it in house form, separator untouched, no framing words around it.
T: T23:17
